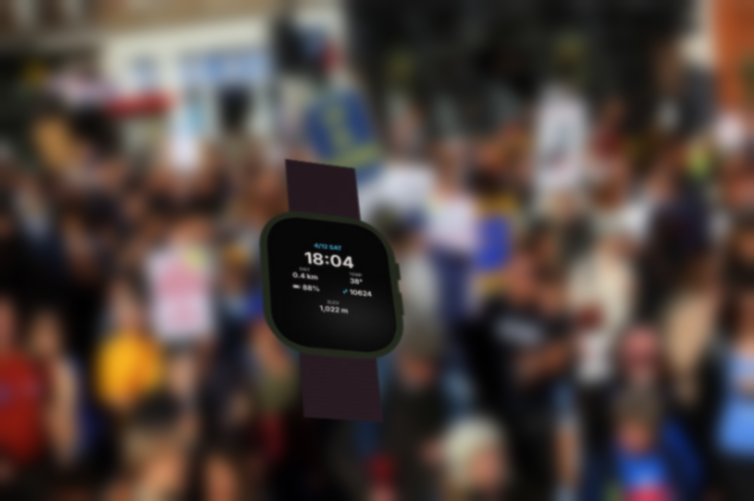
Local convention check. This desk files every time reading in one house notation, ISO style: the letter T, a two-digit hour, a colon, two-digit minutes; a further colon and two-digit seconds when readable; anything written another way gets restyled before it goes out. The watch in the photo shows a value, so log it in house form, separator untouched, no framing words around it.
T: T18:04
